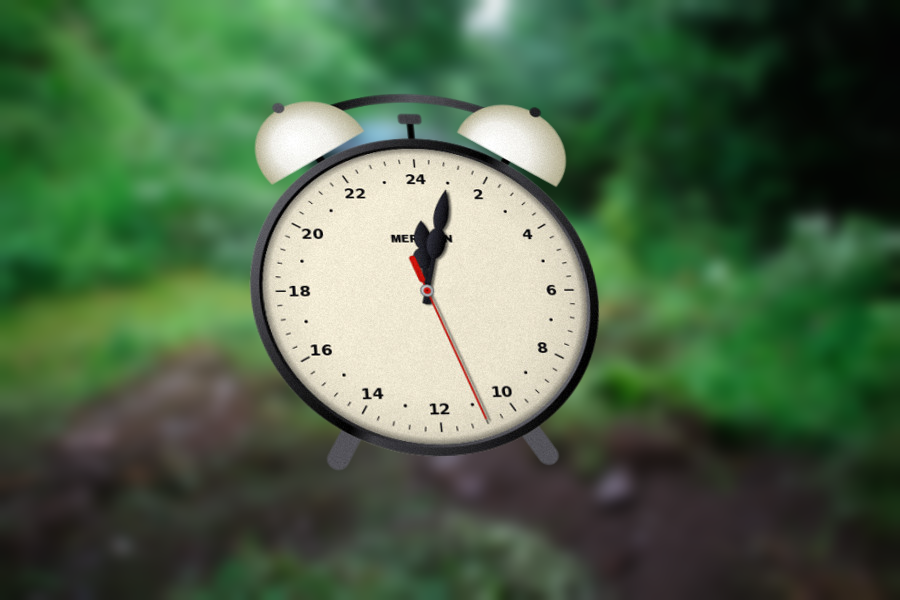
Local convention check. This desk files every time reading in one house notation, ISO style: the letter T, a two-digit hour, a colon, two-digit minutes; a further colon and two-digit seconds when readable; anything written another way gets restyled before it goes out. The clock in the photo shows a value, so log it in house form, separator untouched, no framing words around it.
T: T00:02:27
